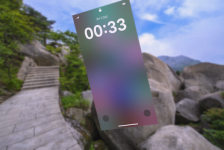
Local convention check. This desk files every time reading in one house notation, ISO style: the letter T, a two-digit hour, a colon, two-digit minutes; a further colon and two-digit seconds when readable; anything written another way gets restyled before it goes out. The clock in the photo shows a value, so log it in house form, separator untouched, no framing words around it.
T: T00:33
